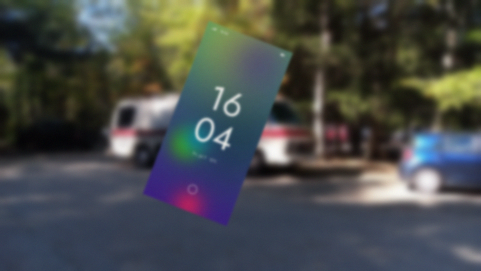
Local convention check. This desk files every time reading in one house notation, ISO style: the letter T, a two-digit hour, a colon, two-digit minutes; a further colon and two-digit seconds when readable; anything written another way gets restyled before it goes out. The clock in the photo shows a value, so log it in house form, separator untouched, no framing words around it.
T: T16:04
